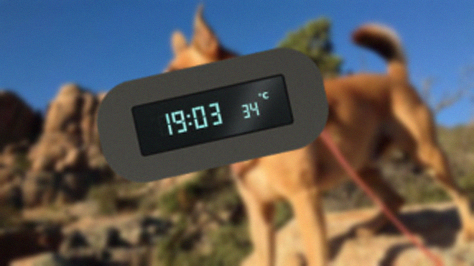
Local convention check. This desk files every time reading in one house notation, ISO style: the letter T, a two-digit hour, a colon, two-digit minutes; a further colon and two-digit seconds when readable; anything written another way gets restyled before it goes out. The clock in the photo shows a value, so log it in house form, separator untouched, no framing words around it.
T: T19:03
